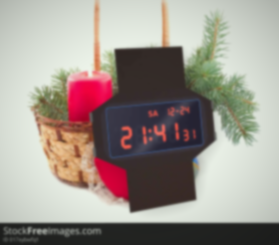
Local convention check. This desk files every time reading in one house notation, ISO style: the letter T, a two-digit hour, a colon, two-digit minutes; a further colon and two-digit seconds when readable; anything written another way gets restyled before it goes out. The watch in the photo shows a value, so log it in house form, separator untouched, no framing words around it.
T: T21:41
